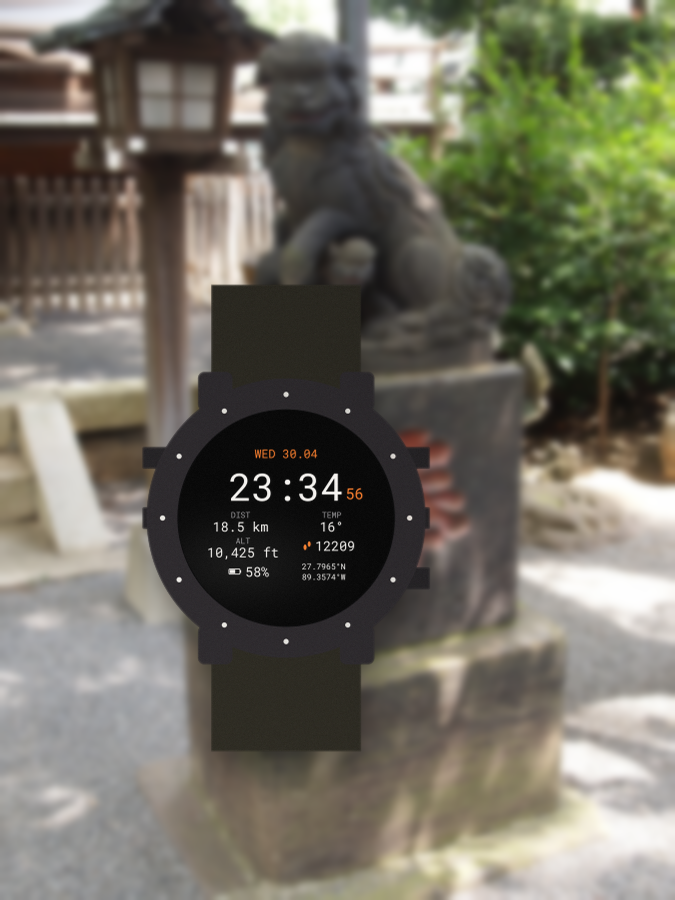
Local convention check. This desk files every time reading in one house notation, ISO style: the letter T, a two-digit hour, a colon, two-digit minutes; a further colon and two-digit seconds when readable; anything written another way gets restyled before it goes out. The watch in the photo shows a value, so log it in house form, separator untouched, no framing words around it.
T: T23:34:56
